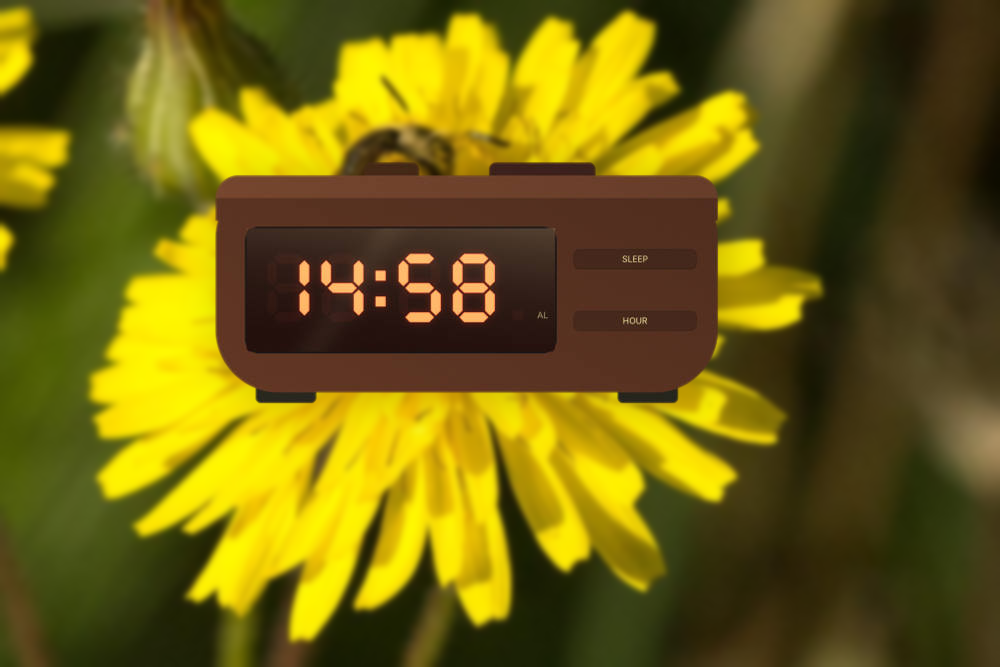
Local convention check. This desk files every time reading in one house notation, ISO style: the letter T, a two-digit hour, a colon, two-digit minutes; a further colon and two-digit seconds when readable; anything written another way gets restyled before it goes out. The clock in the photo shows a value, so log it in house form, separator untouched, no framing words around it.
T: T14:58
